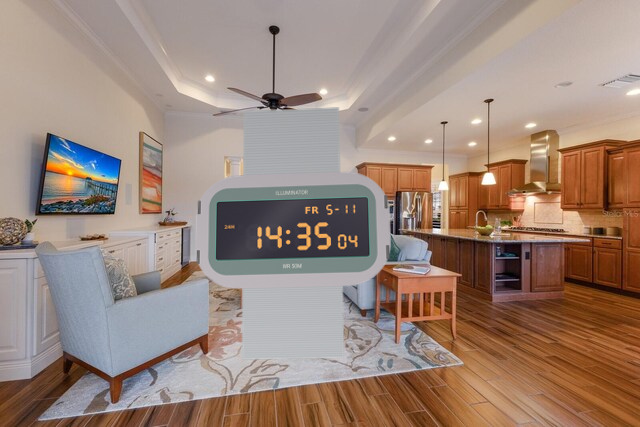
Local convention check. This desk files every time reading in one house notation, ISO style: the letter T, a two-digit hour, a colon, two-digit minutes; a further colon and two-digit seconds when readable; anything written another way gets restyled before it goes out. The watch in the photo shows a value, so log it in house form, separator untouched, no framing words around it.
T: T14:35:04
